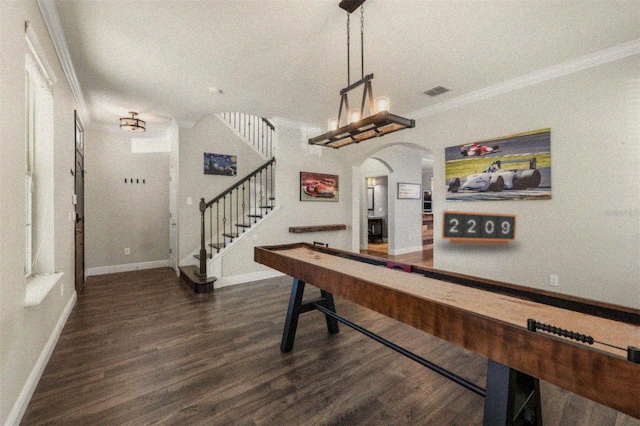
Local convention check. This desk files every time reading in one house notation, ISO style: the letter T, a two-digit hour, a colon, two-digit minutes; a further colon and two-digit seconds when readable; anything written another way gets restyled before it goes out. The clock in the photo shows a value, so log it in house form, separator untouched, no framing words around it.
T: T22:09
